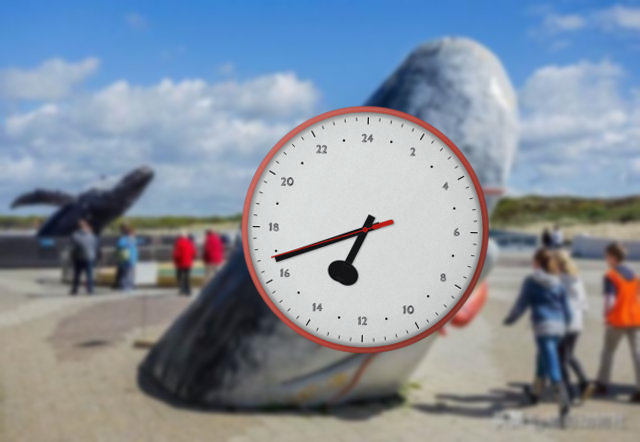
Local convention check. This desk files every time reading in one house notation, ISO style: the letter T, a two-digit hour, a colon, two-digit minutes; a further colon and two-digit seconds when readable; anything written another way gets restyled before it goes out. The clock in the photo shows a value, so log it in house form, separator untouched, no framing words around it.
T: T13:41:42
